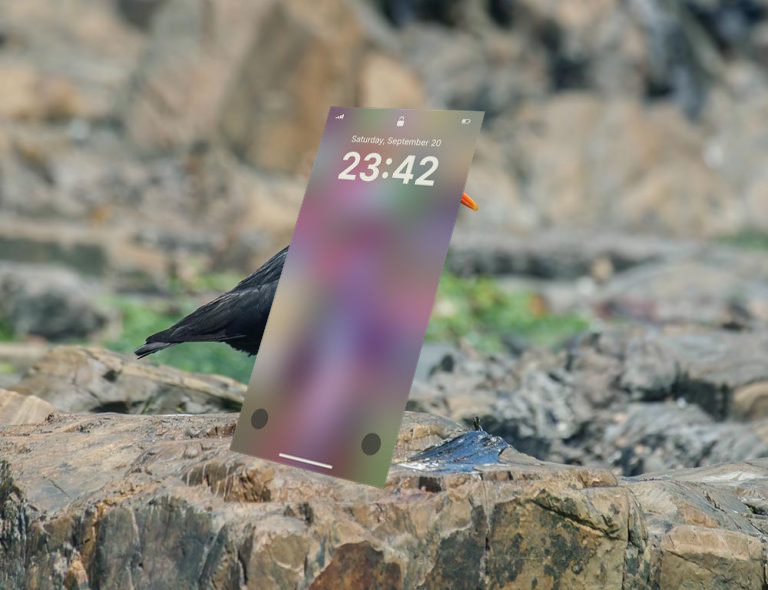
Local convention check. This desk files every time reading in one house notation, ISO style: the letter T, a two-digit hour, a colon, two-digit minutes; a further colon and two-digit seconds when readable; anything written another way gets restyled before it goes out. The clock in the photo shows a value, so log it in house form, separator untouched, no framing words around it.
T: T23:42
